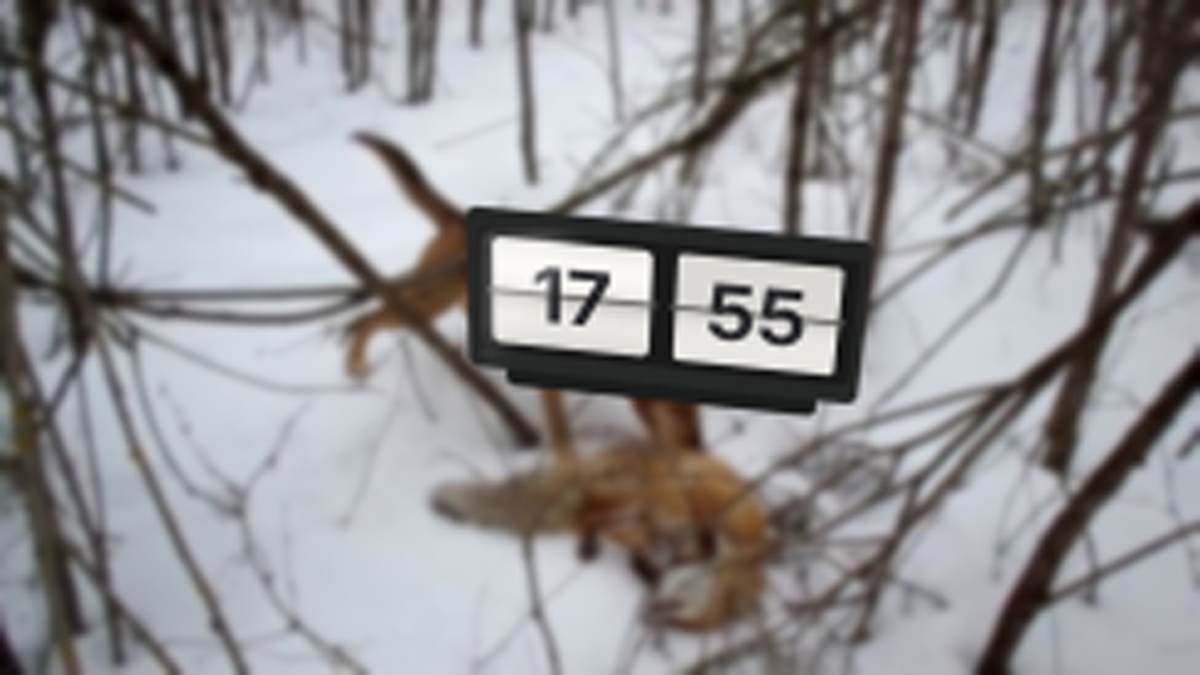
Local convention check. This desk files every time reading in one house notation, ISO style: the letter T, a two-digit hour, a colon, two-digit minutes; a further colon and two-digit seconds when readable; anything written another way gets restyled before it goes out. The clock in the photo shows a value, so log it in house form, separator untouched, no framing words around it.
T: T17:55
